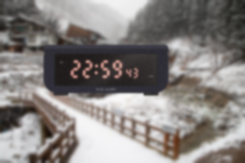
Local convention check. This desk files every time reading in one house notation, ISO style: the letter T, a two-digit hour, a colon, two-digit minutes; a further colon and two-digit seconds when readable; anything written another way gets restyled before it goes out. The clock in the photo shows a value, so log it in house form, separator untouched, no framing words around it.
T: T22:59
